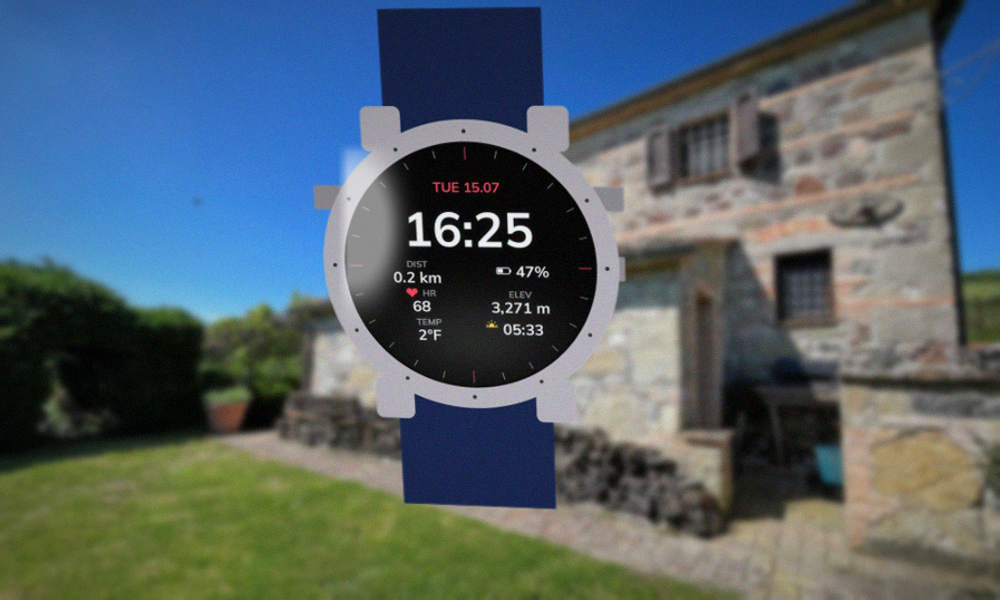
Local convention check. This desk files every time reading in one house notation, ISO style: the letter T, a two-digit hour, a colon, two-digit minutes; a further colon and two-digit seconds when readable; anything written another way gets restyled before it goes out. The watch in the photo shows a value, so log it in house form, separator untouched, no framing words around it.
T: T16:25
